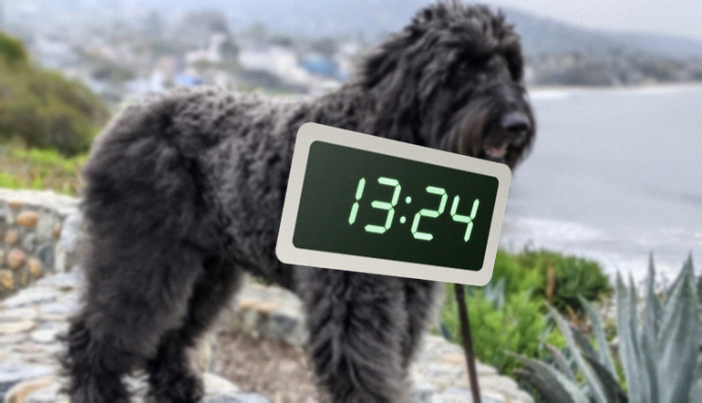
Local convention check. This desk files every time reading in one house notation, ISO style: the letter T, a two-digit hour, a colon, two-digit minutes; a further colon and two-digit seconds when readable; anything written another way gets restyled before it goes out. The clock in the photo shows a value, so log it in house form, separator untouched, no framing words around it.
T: T13:24
